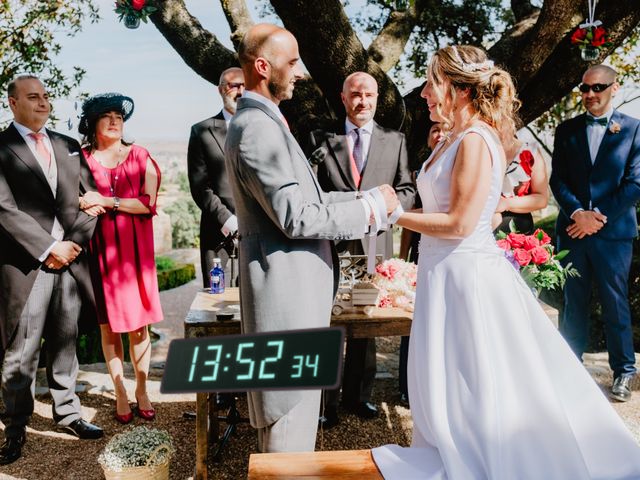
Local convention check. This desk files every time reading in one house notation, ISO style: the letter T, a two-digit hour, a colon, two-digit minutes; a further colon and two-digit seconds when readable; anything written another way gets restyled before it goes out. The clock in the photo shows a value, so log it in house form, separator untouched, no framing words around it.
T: T13:52:34
